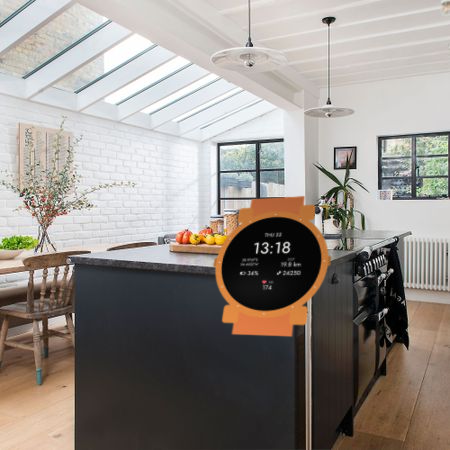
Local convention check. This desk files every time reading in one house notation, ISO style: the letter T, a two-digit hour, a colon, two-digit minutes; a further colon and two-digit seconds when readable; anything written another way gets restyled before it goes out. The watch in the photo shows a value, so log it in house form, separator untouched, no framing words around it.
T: T13:18
